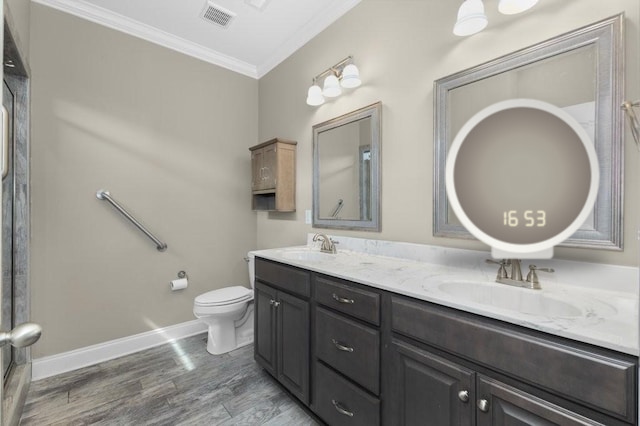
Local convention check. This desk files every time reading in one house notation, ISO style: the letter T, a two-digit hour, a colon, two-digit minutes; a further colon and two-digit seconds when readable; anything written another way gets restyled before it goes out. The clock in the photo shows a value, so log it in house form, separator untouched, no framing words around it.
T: T16:53
